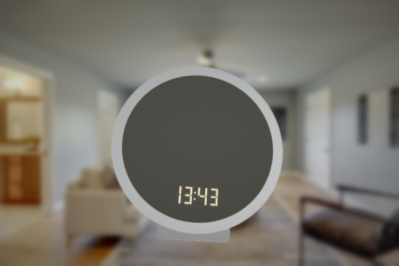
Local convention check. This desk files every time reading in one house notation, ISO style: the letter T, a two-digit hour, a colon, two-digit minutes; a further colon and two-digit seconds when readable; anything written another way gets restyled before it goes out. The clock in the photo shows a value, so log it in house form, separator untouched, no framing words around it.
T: T13:43
